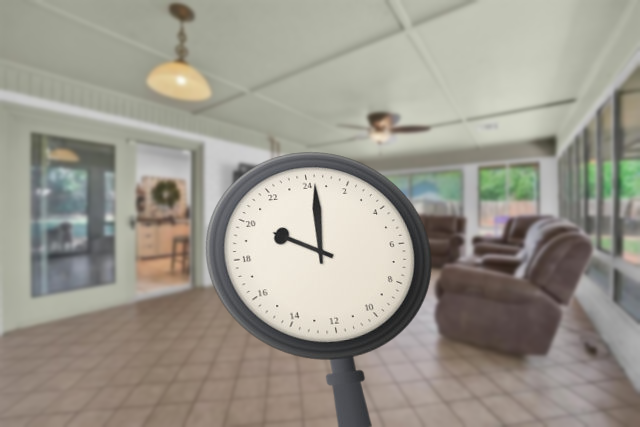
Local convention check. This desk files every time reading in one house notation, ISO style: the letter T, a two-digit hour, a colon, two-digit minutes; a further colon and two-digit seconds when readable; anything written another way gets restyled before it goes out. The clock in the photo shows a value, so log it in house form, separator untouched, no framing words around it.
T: T20:01
